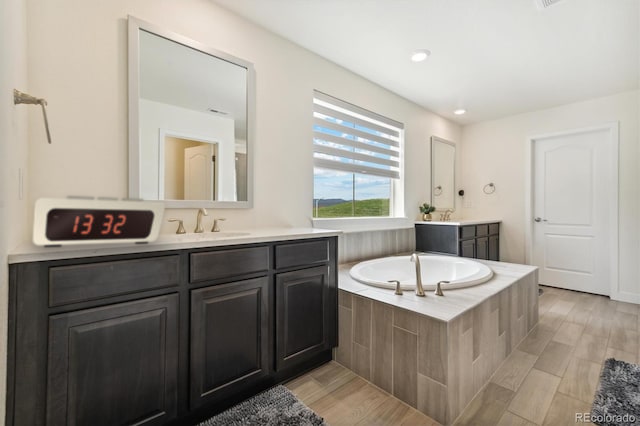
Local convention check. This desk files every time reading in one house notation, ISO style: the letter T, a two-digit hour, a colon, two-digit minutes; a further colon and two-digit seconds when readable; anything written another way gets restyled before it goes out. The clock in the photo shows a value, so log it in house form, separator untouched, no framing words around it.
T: T13:32
